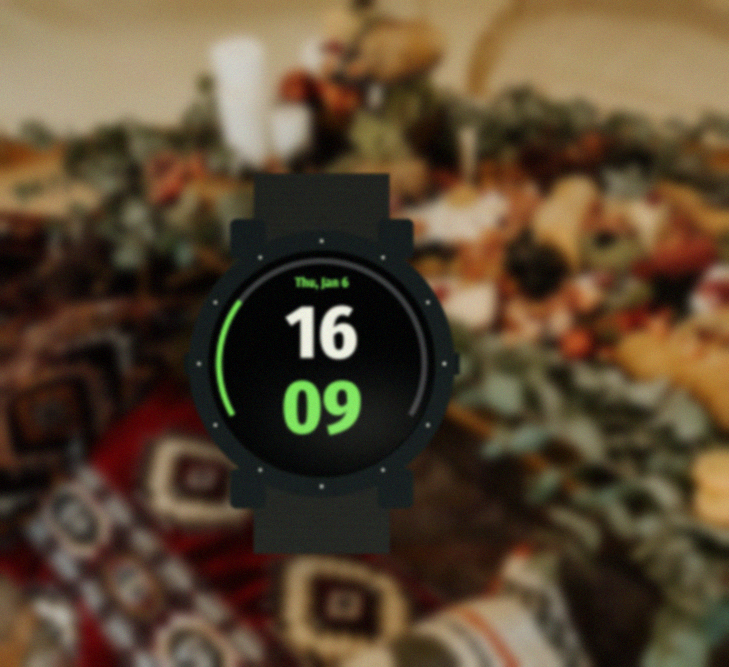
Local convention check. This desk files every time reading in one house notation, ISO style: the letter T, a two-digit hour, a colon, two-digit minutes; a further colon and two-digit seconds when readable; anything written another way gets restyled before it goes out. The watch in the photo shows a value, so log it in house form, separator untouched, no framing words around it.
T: T16:09
